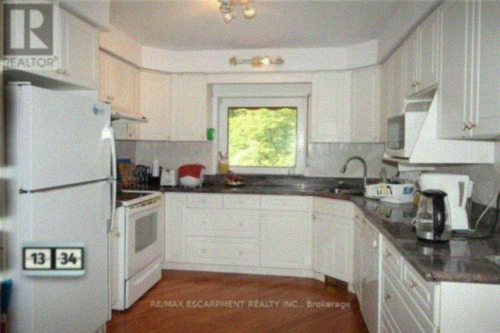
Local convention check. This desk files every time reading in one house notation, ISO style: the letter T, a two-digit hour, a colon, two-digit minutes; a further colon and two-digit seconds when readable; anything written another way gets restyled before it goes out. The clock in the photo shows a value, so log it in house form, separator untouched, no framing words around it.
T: T13:34
